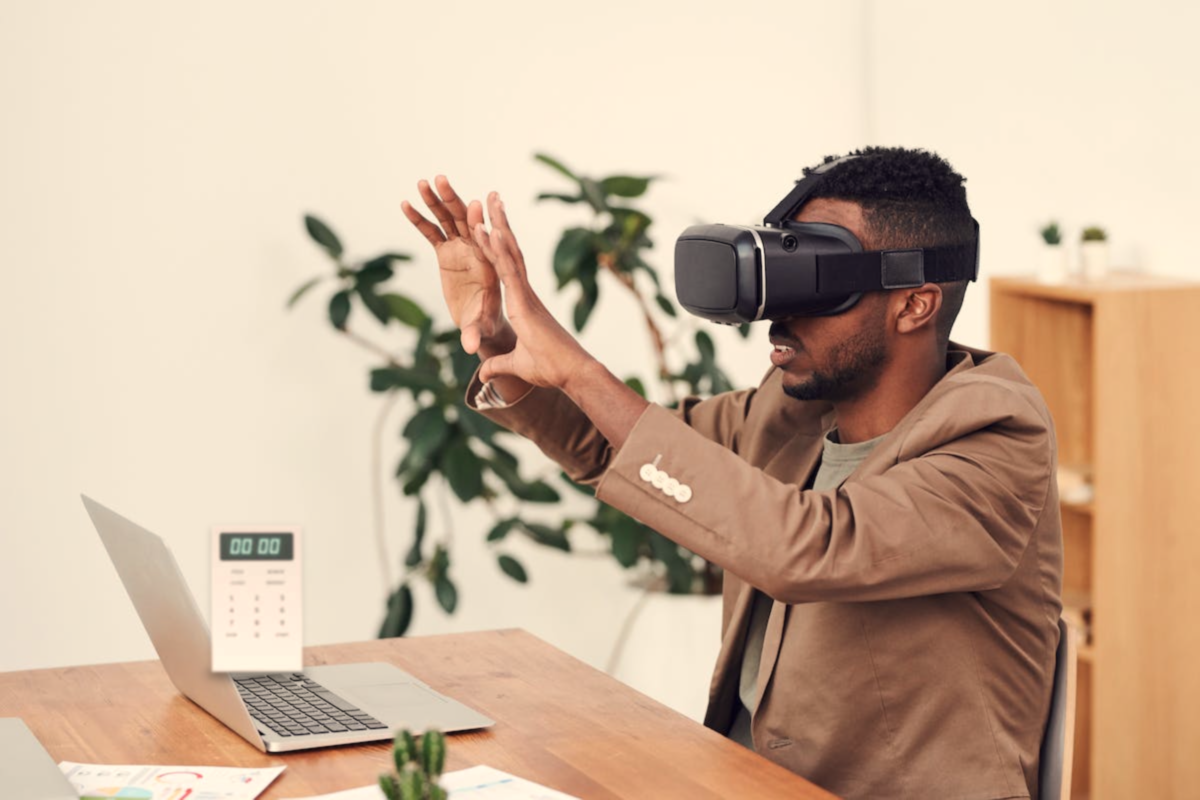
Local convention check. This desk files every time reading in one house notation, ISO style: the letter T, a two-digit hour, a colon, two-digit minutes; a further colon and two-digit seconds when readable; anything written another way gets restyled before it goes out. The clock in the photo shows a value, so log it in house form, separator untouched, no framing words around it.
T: T00:00
